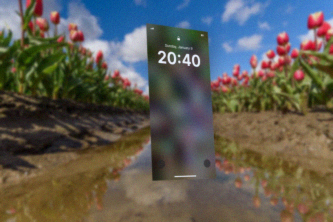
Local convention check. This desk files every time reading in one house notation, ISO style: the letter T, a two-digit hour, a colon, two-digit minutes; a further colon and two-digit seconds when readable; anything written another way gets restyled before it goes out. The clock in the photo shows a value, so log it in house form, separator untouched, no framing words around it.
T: T20:40
